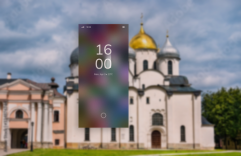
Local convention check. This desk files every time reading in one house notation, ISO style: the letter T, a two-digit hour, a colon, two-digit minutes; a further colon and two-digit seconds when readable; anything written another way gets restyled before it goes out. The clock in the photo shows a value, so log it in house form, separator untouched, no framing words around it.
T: T16:00
